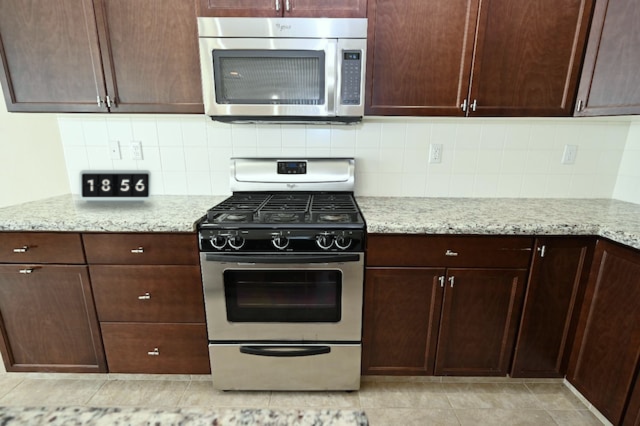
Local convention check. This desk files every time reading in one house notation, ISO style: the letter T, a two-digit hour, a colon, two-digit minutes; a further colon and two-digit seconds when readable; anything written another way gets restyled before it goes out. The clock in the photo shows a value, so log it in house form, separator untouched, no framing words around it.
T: T18:56
